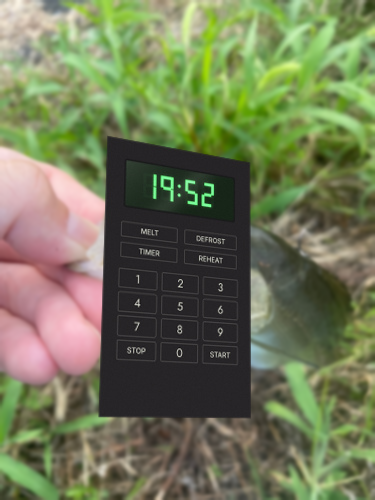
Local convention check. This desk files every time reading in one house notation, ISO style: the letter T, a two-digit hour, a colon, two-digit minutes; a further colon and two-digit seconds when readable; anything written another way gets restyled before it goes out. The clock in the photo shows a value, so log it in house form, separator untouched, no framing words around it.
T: T19:52
